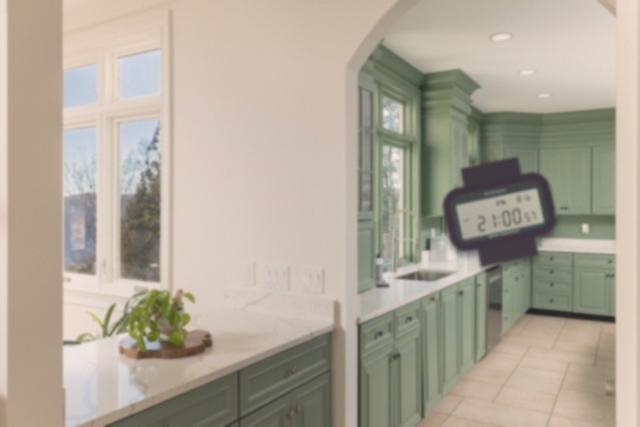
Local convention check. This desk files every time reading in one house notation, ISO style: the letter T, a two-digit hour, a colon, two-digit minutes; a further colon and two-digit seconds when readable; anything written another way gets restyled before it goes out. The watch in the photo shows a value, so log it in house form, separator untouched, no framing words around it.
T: T21:00
